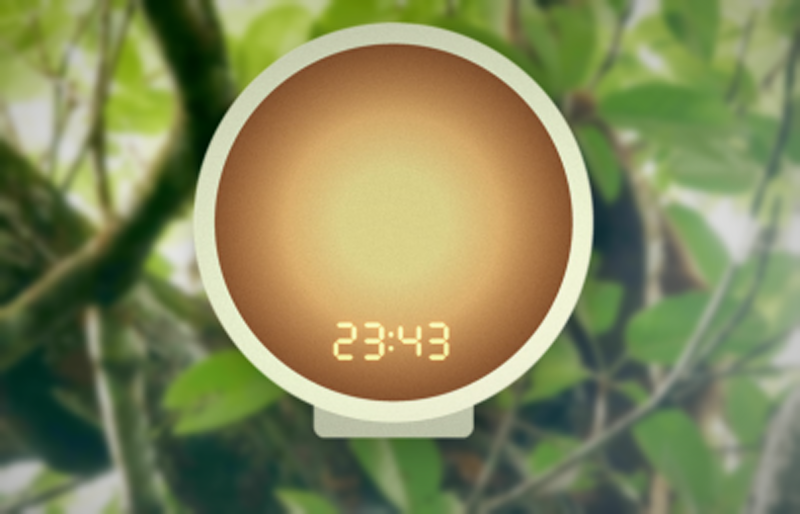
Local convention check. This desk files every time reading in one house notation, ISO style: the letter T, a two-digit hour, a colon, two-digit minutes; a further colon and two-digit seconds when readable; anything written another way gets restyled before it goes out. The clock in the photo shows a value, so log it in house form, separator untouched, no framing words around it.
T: T23:43
